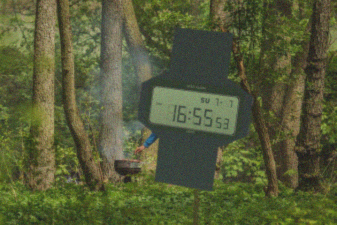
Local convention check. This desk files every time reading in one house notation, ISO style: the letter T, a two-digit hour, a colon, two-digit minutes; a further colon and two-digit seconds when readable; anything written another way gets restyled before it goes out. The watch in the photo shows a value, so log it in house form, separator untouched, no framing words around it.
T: T16:55:53
